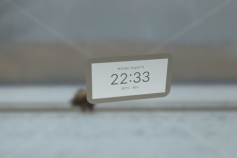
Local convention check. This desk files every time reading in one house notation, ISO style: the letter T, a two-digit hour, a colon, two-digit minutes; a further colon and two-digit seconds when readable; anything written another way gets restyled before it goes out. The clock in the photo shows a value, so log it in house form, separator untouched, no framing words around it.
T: T22:33
